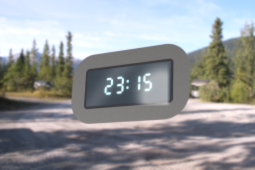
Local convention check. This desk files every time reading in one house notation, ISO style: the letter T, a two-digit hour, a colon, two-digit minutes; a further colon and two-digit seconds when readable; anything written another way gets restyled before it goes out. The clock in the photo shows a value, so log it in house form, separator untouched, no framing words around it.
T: T23:15
